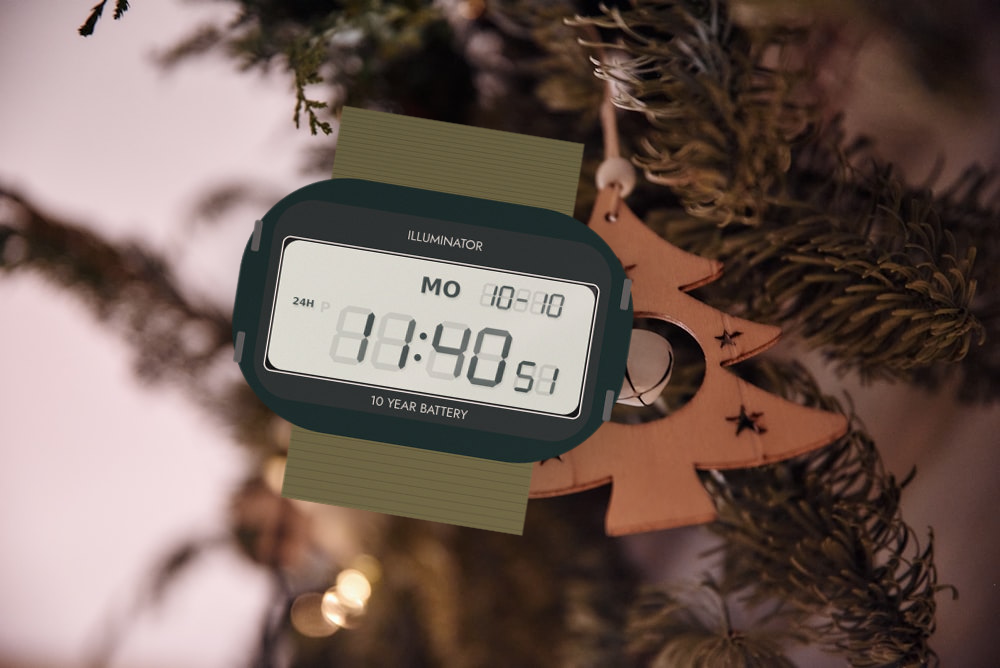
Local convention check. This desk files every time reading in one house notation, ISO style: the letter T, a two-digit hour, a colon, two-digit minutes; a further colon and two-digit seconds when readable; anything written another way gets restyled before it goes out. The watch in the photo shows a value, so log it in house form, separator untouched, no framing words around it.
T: T11:40:51
